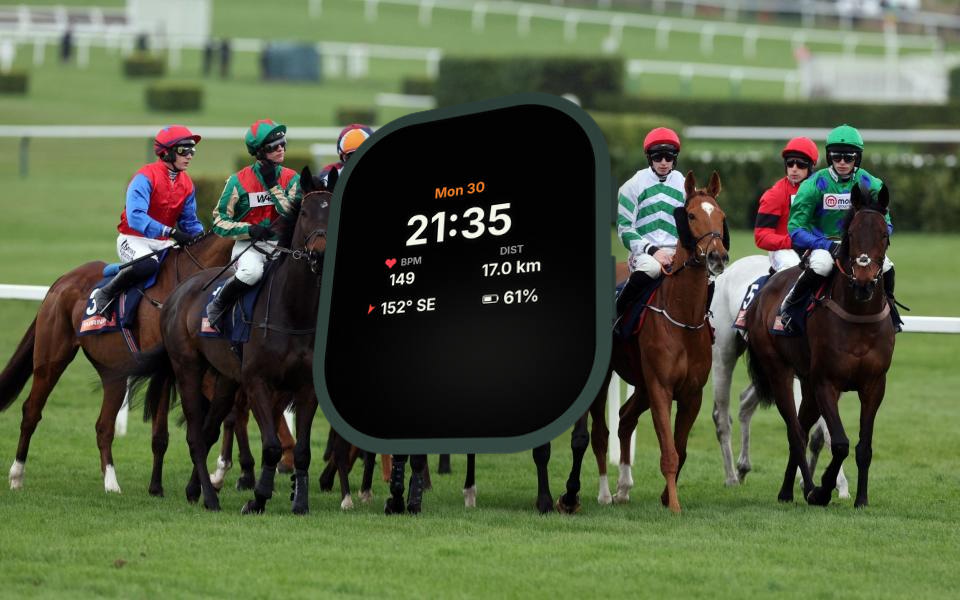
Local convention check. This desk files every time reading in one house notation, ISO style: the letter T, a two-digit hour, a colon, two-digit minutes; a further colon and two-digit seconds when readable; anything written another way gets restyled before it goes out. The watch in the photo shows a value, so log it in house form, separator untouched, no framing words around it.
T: T21:35
